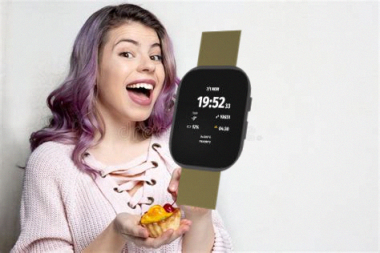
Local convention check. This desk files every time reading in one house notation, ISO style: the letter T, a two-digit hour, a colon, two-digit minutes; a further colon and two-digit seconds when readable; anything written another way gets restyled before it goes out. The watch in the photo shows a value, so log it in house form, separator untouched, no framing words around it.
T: T19:52
